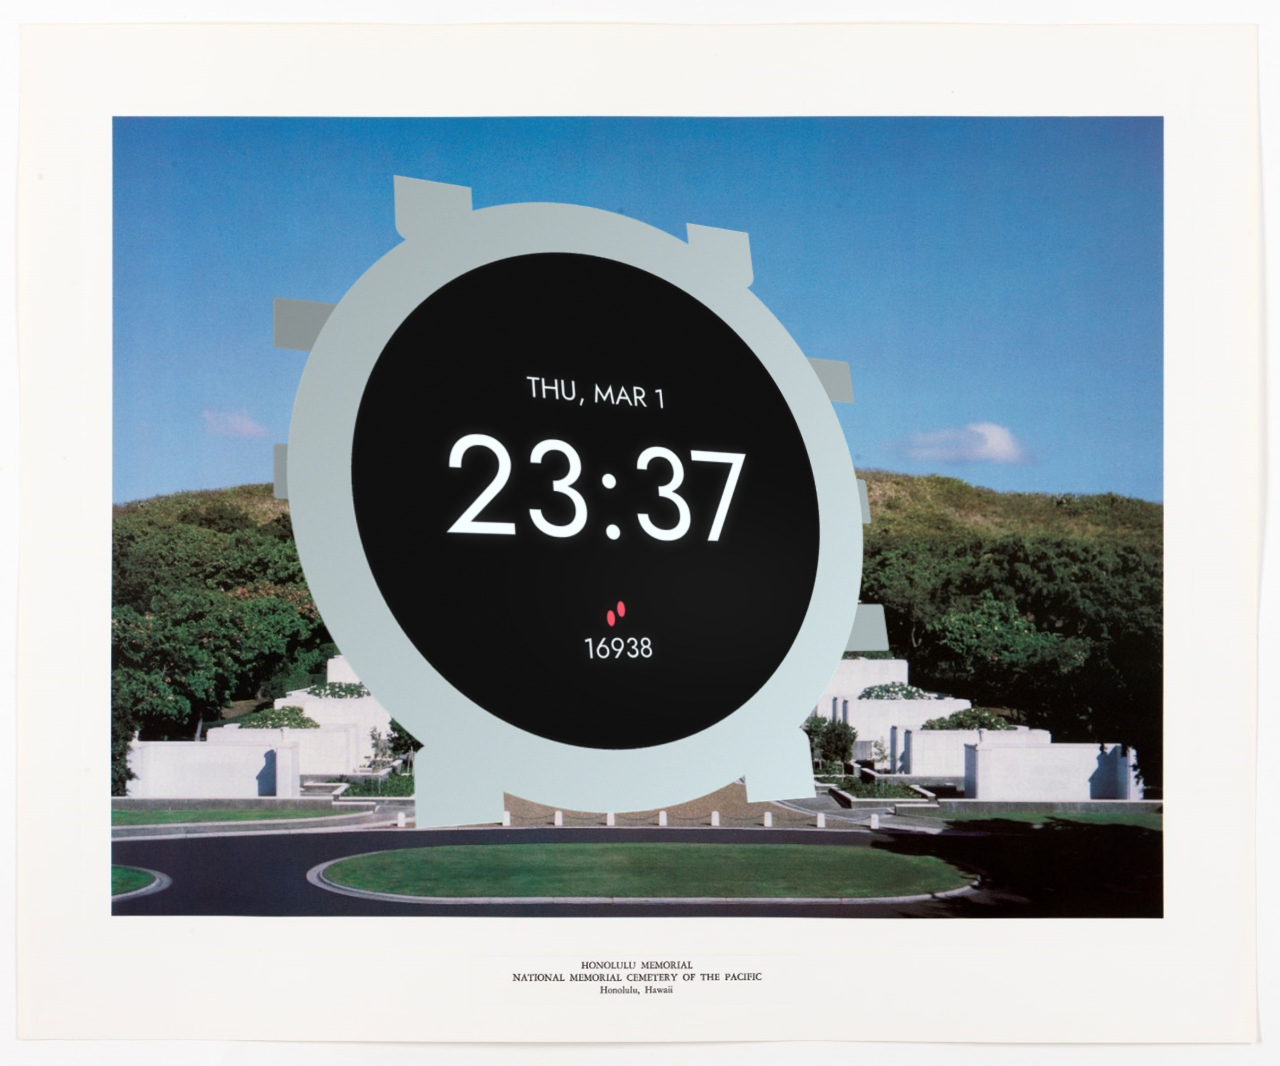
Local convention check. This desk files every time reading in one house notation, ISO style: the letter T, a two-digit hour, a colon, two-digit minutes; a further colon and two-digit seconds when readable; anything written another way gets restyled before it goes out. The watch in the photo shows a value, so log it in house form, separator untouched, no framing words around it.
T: T23:37
